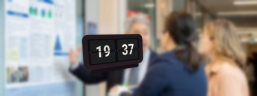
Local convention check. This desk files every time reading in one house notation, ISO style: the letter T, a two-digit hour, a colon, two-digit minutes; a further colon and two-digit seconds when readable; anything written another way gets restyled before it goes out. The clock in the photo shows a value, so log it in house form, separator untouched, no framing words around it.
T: T19:37
